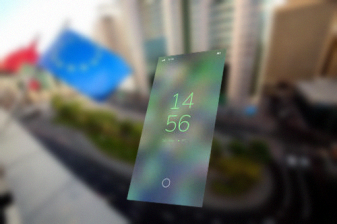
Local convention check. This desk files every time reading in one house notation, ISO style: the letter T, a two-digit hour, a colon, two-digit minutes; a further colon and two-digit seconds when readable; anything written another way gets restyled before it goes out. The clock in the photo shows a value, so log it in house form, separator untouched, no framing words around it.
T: T14:56
